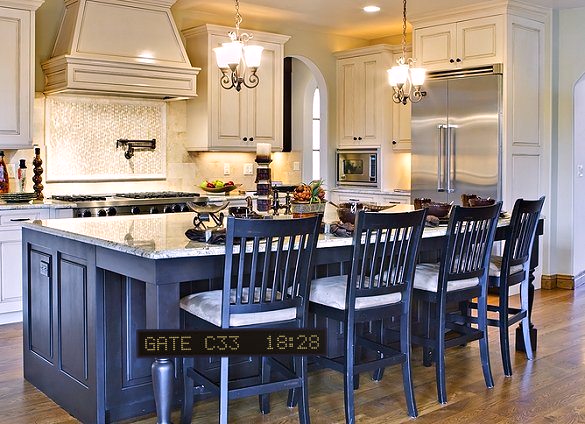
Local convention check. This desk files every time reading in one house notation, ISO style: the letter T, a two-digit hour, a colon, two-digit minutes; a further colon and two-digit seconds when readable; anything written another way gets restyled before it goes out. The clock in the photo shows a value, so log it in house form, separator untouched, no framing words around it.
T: T18:28
